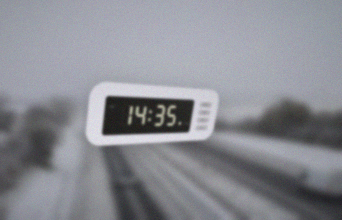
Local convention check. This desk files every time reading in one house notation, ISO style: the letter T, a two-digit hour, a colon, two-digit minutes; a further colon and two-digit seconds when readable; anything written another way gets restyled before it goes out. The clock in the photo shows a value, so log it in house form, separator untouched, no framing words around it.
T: T14:35
